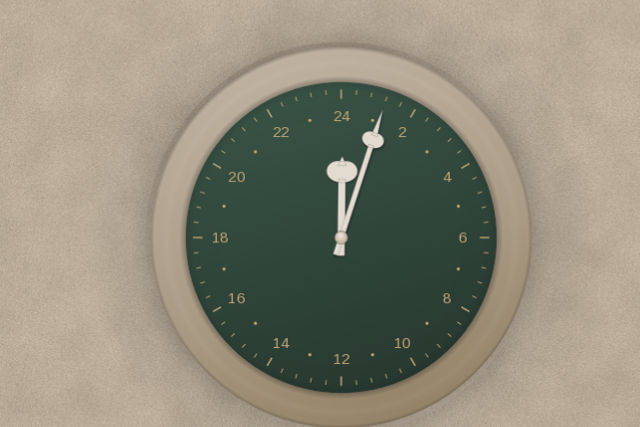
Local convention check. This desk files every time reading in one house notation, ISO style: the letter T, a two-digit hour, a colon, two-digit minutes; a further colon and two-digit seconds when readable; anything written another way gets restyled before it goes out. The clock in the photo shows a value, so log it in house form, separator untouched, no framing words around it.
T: T00:03
